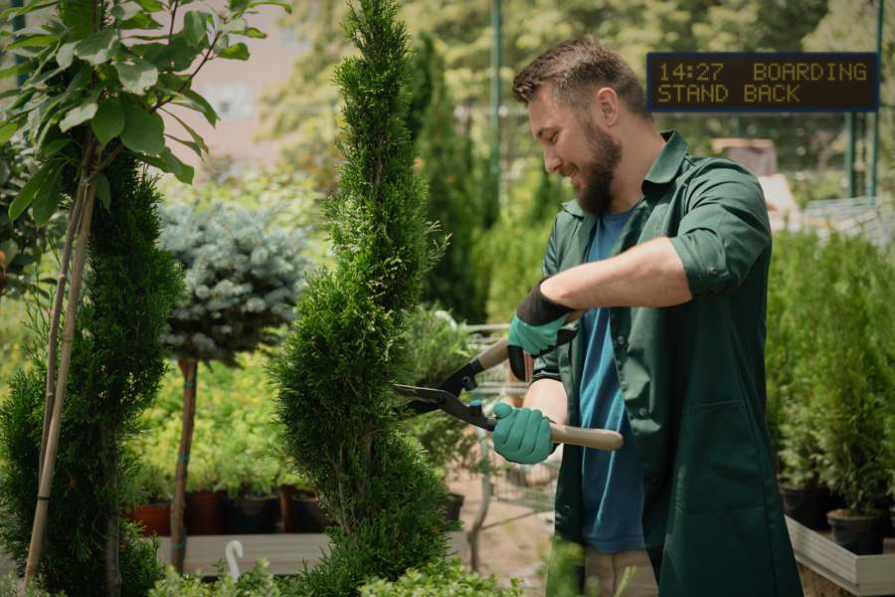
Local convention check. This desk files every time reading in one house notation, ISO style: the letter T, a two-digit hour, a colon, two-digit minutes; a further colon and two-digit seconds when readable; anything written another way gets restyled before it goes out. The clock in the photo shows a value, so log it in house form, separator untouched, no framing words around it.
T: T14:27
